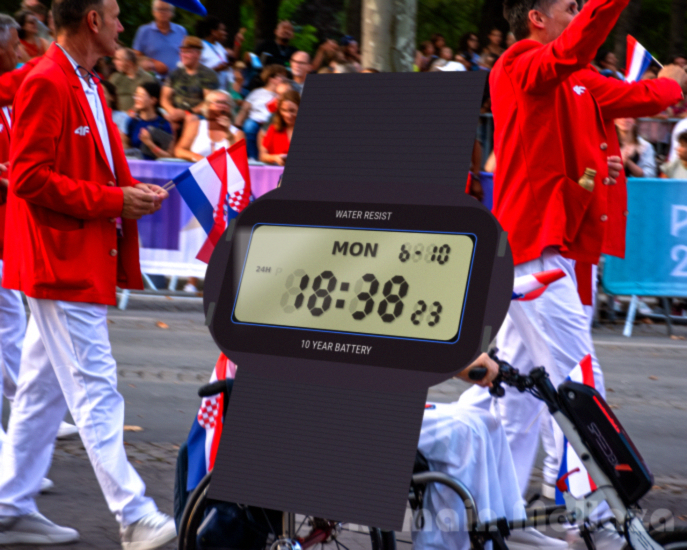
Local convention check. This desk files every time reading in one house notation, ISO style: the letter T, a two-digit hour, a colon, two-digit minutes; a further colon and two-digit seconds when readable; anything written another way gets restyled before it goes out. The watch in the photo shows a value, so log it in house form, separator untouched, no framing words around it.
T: T18:38:23
